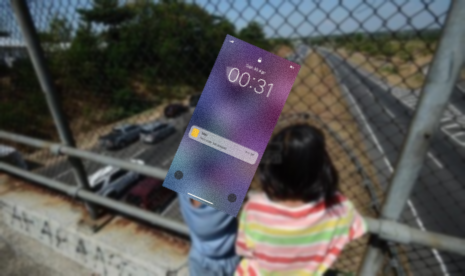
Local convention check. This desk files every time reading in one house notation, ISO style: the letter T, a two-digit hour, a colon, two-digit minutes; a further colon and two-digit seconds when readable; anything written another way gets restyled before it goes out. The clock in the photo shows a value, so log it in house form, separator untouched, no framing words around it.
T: T00:31
